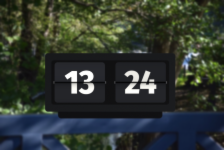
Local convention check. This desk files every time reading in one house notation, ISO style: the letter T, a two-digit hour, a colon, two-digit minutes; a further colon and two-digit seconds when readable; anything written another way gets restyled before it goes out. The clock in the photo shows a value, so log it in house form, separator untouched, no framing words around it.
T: T13:24
